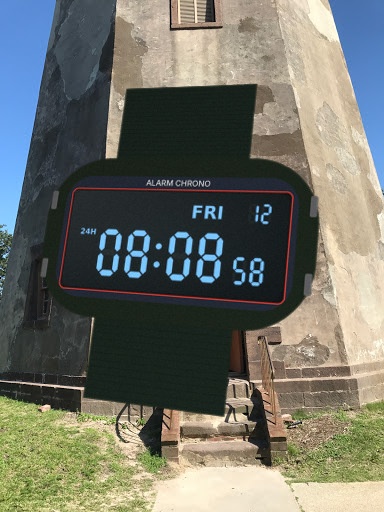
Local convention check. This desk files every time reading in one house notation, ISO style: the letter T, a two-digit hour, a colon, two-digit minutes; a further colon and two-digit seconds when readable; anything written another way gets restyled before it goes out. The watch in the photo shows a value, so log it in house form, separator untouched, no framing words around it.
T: T08:08:58
